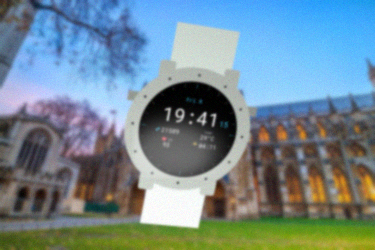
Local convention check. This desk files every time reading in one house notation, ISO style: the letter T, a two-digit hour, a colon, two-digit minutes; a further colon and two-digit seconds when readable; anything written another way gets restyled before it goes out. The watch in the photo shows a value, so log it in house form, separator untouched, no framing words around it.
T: T19:41
